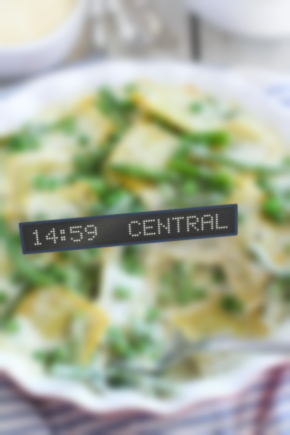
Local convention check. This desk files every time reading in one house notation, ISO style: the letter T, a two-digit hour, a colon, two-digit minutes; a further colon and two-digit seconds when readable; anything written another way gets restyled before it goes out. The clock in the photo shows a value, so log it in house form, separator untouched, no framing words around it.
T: T14:59
